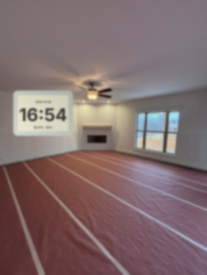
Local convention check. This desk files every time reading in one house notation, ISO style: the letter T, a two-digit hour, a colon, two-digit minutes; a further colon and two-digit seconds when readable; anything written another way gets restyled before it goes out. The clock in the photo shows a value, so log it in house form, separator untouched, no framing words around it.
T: T16:54
